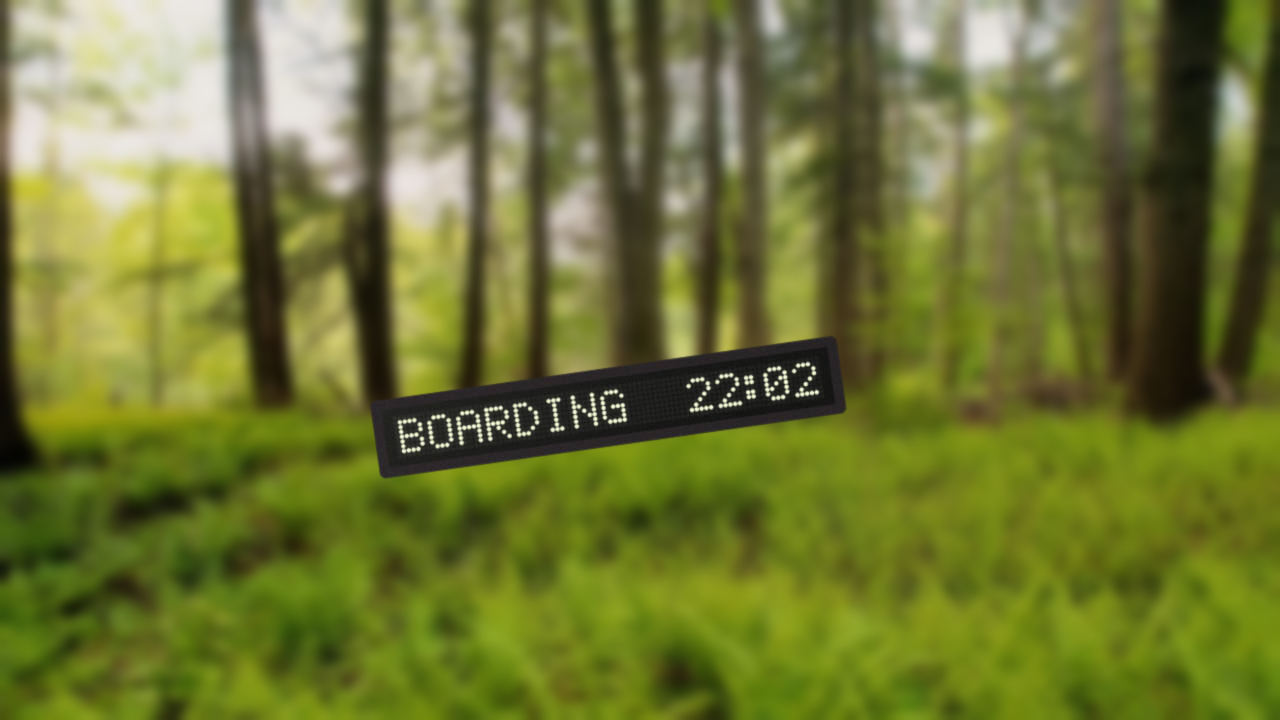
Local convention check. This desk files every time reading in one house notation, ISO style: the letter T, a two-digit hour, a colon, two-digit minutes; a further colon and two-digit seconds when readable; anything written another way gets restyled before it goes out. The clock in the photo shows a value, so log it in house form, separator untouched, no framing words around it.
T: T22:02
